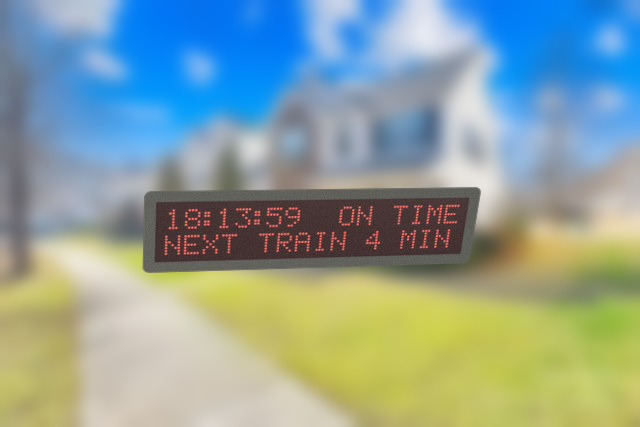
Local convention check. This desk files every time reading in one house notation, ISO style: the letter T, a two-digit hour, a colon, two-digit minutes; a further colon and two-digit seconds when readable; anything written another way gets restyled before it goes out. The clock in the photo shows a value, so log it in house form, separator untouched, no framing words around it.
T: T18:13:59
